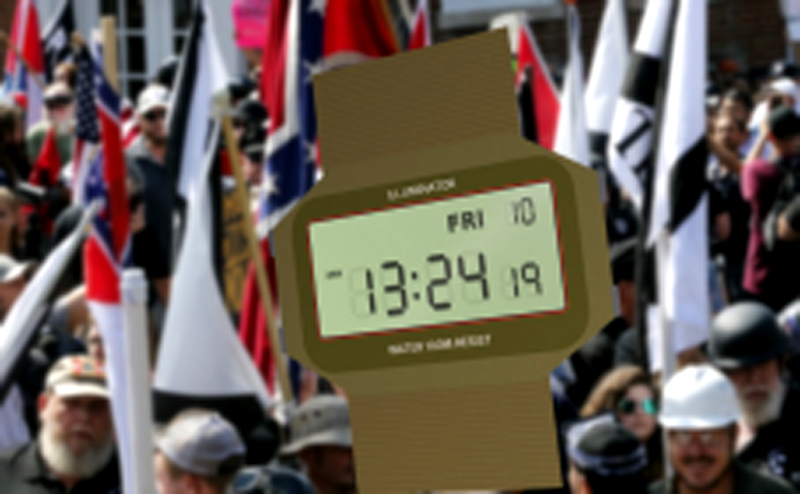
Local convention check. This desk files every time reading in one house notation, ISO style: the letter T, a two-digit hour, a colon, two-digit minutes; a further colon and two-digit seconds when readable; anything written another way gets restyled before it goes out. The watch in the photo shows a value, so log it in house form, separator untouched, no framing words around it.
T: T13:24:19
